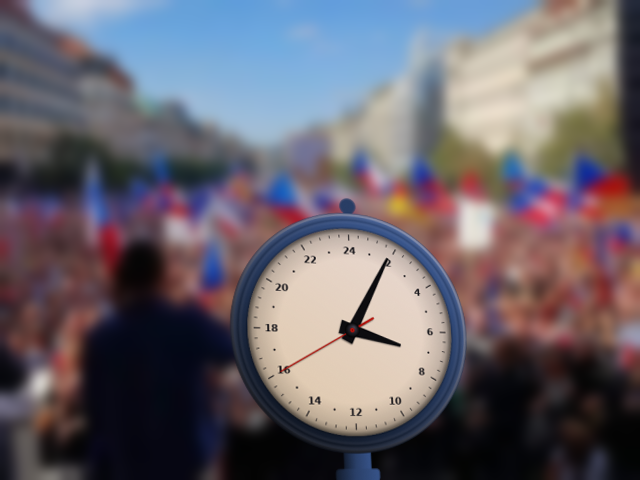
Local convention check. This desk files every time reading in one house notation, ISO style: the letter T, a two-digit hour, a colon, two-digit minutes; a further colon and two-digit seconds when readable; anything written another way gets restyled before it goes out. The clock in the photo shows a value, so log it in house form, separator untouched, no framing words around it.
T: T07:04:40
